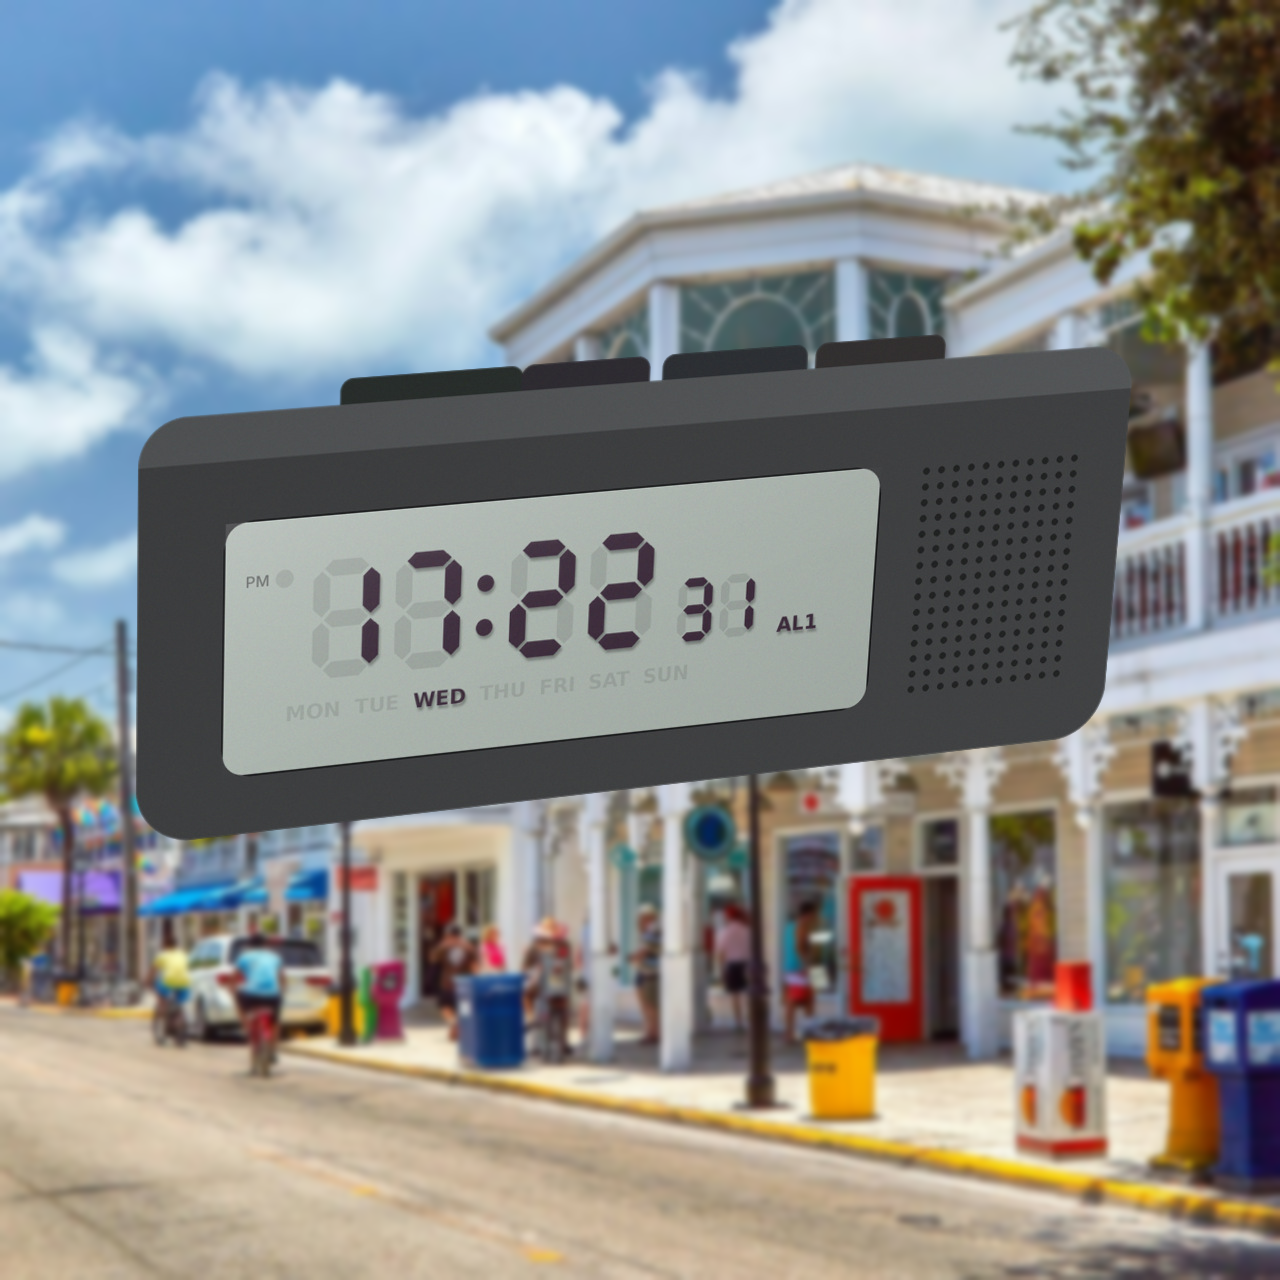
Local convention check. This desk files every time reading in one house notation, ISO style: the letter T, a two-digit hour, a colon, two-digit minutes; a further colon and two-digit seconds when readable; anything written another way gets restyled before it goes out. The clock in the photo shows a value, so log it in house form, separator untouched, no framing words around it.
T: T17:22:31
